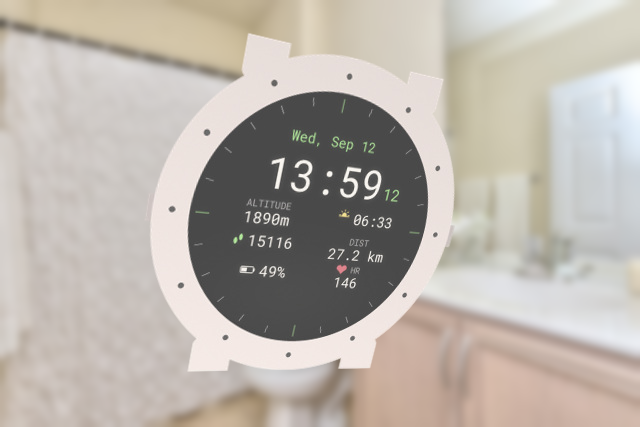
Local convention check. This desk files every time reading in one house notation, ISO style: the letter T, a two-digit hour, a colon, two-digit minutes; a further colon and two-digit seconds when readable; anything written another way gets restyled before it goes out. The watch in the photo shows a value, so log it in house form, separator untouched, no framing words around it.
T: T13:59:12
